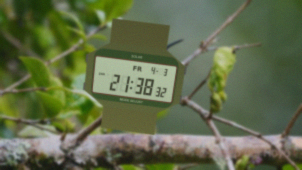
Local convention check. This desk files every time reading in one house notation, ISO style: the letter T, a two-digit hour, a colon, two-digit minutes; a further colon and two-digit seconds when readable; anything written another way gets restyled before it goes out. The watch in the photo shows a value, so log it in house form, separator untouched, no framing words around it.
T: T21:38:32
